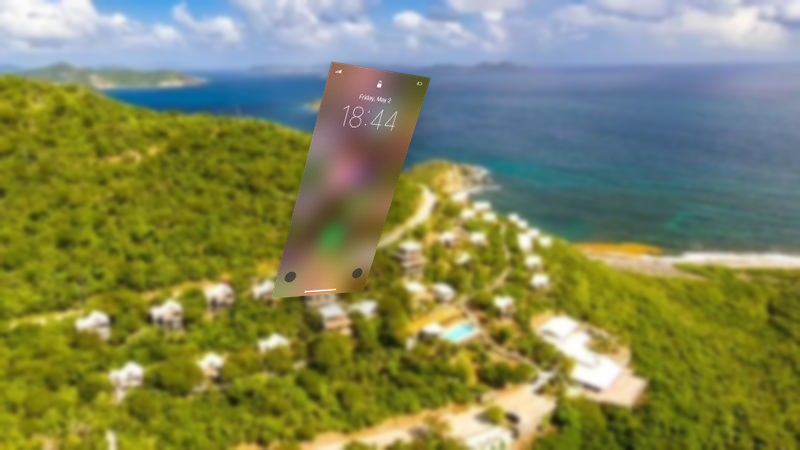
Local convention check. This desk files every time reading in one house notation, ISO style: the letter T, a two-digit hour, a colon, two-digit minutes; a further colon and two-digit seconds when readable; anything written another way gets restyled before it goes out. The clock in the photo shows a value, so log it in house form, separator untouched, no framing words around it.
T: T18:44
